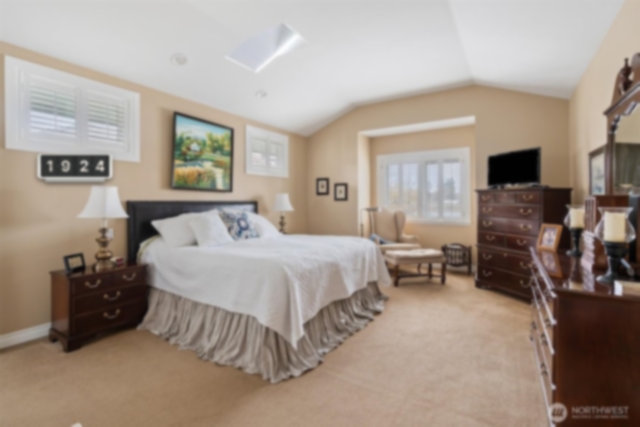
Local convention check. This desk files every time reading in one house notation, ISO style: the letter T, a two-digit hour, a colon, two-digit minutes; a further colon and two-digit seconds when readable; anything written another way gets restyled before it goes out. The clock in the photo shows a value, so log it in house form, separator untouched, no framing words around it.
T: T19:24
